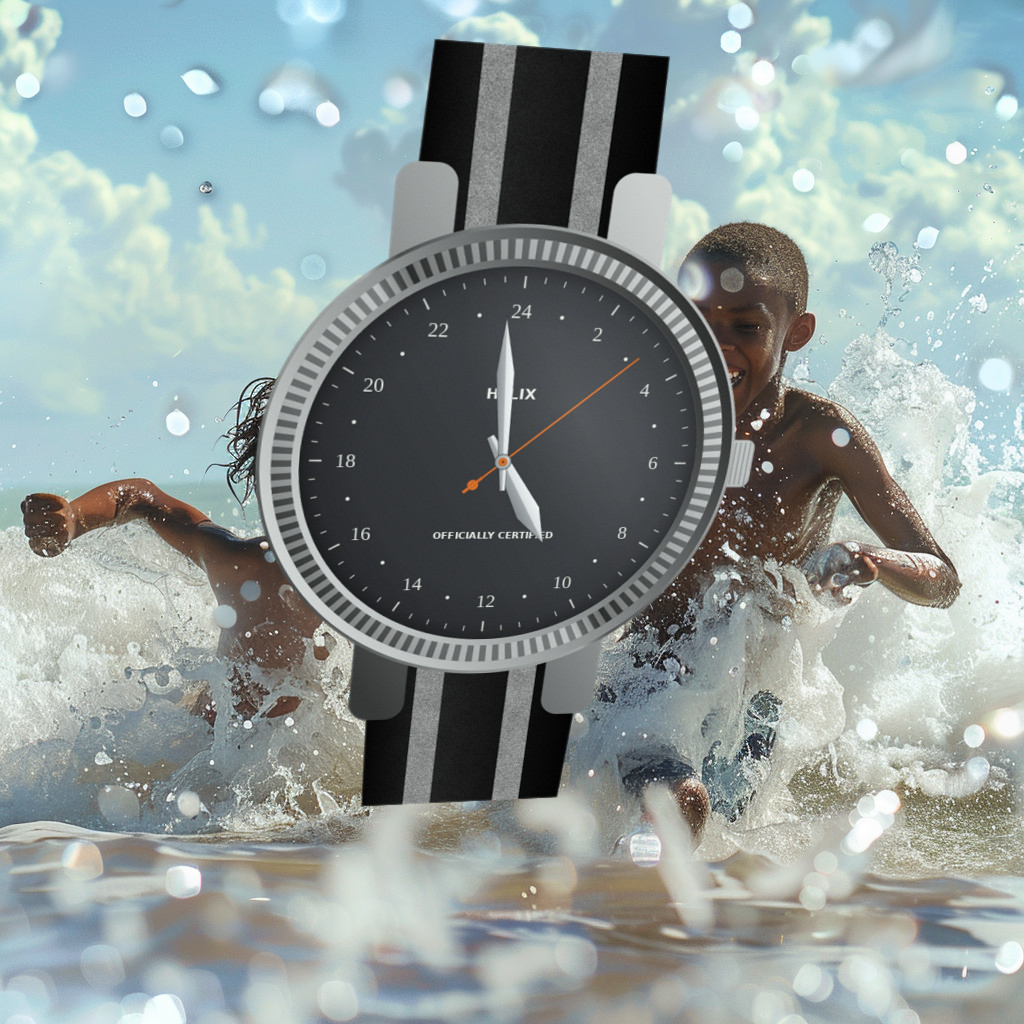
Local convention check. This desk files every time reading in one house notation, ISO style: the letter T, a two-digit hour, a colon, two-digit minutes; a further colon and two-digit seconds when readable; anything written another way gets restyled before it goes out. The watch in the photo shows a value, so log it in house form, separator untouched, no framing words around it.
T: T09:59:08
